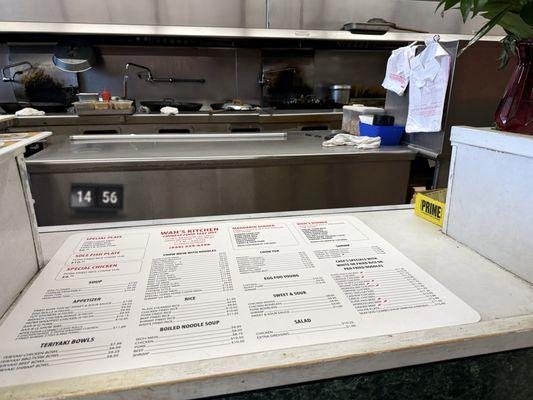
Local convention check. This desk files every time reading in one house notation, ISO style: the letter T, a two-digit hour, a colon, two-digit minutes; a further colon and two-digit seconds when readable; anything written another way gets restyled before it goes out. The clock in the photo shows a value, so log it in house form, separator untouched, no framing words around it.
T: T14:56
